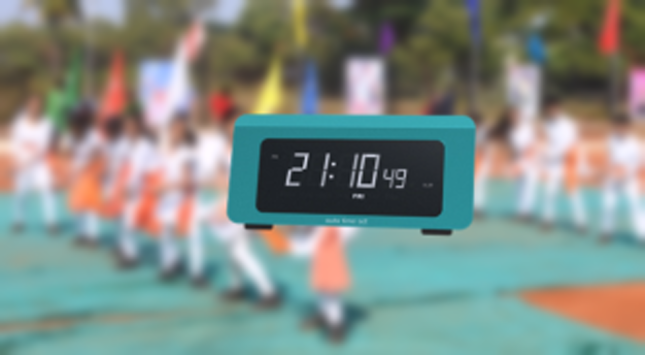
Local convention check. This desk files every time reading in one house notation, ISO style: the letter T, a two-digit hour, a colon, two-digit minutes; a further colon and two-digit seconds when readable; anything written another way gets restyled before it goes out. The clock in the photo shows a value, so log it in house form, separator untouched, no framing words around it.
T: T21:10:49
